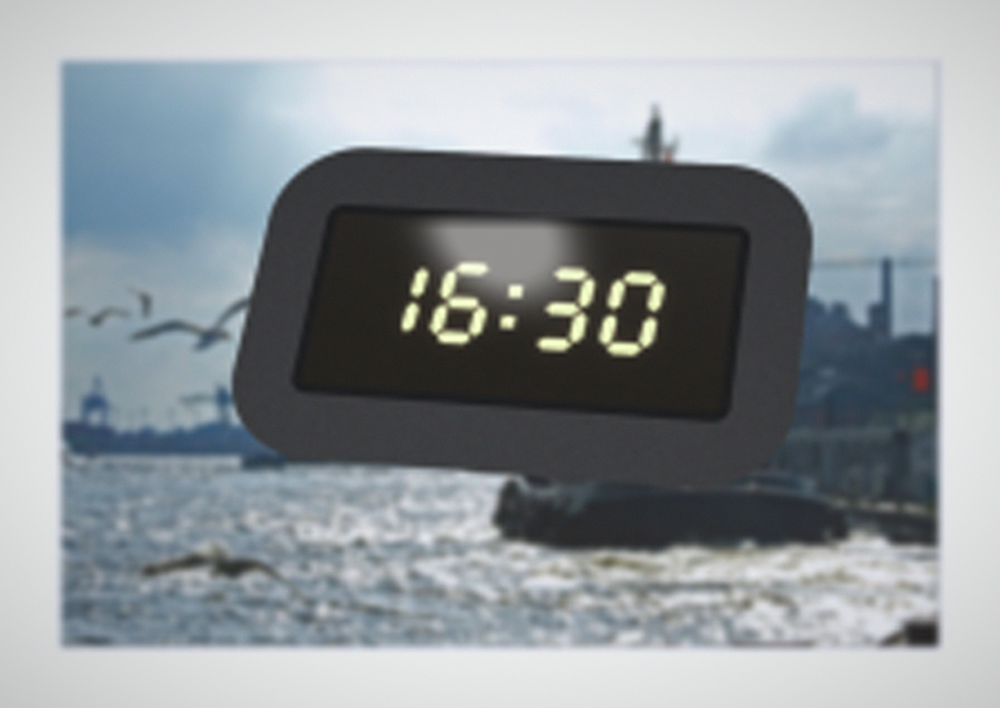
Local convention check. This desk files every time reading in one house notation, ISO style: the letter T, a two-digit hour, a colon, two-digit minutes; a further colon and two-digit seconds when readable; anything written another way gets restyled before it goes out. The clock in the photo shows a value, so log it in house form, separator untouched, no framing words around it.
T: T16:30
